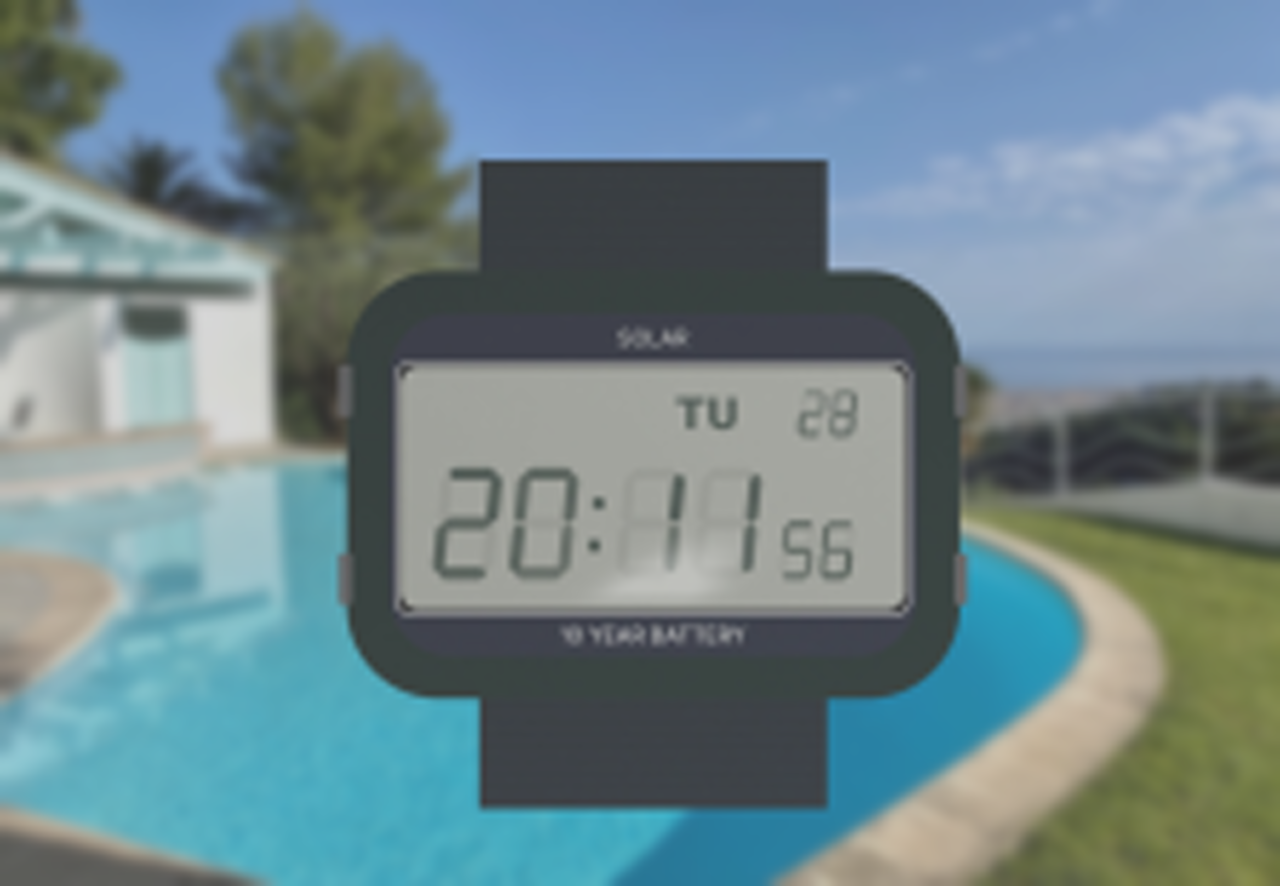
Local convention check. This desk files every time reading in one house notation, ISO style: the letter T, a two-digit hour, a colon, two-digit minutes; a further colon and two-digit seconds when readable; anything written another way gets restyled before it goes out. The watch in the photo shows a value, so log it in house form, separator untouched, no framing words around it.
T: T20:11:56
